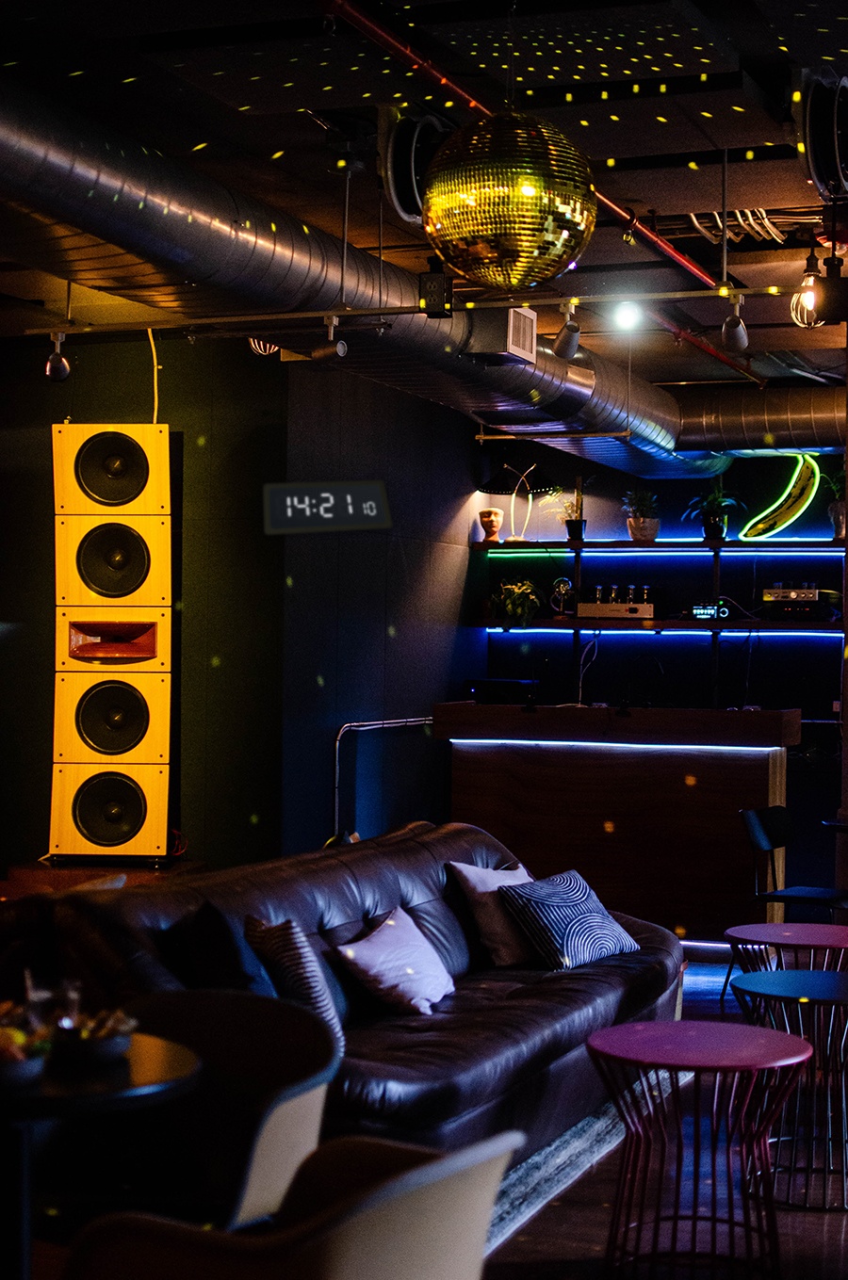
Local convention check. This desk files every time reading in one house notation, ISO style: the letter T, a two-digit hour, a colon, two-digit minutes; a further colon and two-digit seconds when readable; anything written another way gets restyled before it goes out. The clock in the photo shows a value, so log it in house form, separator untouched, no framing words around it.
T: T14:21:10
